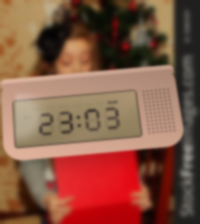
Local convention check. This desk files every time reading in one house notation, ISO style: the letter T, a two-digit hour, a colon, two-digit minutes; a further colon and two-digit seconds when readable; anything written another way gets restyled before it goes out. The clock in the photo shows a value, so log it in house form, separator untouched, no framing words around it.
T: T23:03
